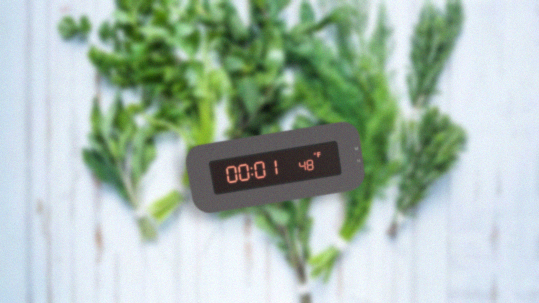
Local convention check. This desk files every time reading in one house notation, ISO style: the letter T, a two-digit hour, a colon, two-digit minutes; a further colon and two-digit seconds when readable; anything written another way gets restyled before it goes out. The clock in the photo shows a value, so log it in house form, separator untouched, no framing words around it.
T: T00:01
